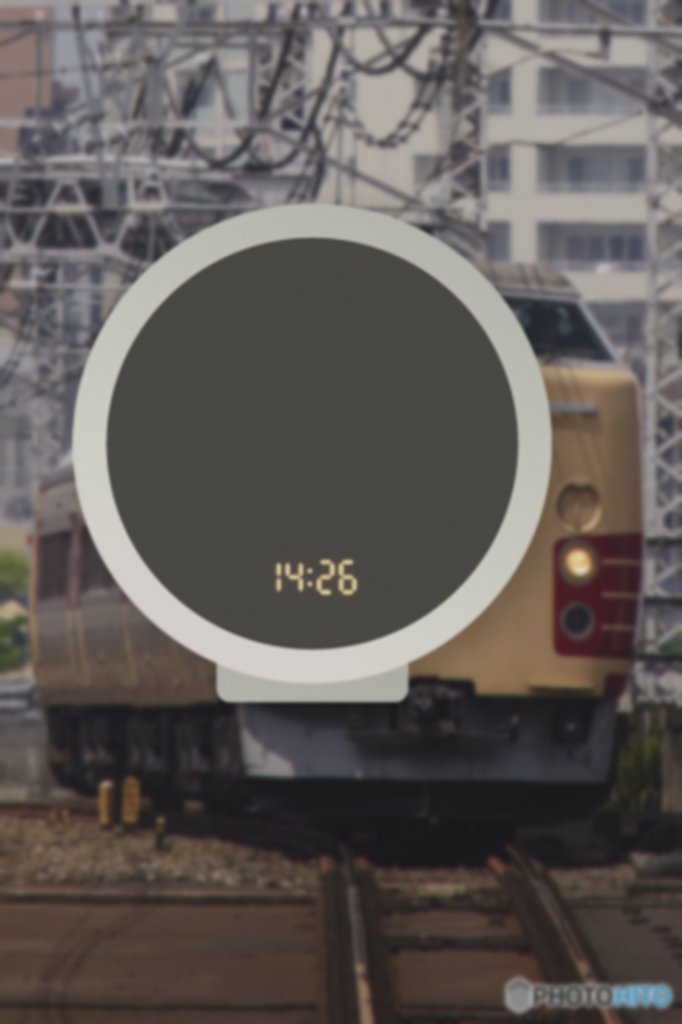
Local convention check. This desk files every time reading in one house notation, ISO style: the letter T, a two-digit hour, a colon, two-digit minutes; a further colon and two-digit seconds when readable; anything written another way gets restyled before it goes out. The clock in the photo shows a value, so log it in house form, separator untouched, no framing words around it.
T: T14:26
